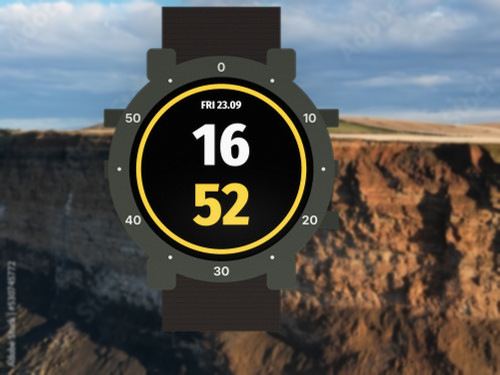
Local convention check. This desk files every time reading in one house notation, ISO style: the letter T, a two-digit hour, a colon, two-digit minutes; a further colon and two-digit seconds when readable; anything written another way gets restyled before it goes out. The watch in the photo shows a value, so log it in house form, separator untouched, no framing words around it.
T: T16:52
